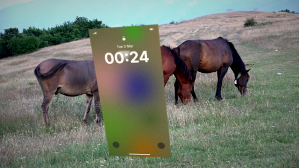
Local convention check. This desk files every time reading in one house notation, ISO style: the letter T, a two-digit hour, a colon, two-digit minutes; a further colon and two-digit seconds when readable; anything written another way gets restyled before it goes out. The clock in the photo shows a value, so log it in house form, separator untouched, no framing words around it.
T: T00:24
